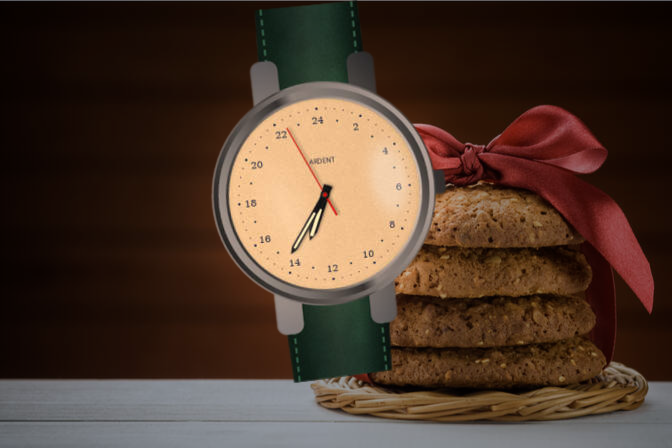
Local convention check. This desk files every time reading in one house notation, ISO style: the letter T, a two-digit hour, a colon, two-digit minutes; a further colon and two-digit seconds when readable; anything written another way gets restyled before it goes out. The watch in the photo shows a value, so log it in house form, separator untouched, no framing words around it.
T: T13:35:56
